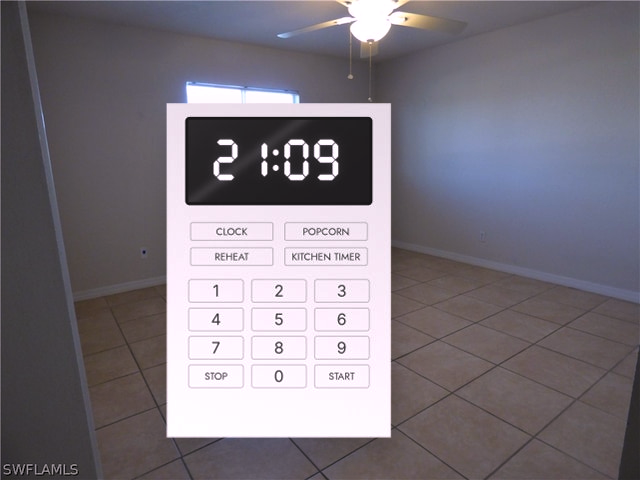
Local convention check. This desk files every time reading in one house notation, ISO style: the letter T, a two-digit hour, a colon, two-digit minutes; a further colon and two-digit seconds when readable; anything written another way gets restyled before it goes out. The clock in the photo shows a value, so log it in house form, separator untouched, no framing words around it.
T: T21:09
